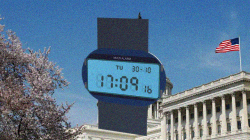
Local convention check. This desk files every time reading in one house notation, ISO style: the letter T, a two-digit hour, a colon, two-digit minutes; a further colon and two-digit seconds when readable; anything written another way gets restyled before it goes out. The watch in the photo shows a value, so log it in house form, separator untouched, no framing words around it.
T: T17:09:16
